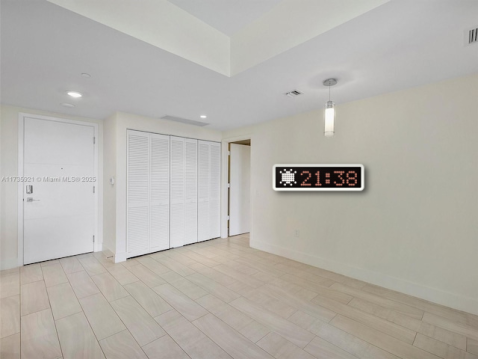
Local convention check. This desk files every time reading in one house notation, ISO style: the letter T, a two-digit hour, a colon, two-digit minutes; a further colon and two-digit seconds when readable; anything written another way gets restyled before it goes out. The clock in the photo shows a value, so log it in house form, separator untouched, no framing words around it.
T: T21:38
